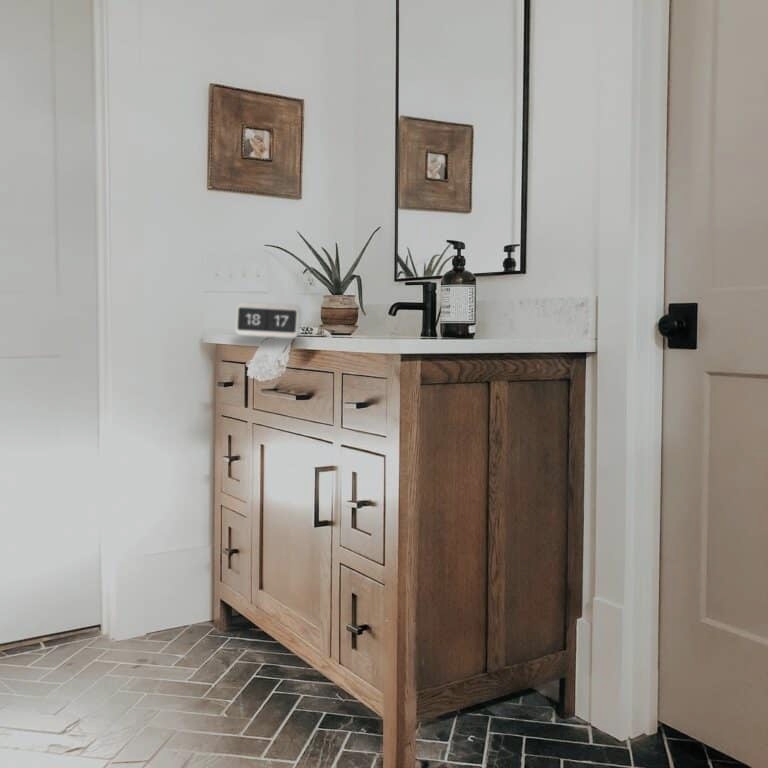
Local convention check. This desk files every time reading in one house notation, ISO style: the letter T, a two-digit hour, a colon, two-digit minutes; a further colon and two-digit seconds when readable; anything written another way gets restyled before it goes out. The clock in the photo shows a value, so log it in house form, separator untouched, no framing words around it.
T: T18:17
